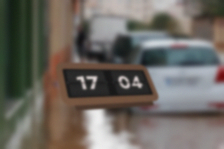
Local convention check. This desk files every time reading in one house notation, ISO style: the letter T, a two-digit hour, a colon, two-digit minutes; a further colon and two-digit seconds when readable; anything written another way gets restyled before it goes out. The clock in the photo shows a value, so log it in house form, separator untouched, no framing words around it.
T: T17:04
